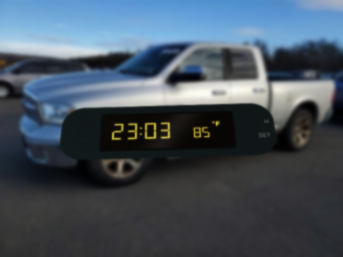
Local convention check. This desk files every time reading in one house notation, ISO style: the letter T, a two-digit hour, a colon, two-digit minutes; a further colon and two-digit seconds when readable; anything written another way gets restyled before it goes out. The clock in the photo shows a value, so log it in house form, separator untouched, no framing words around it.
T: T23:03
